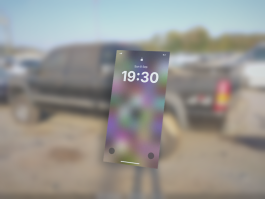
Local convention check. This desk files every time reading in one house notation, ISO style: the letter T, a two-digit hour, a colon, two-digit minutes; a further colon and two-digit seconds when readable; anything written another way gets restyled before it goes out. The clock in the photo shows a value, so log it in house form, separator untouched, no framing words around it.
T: T19:30
